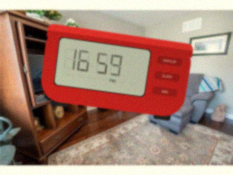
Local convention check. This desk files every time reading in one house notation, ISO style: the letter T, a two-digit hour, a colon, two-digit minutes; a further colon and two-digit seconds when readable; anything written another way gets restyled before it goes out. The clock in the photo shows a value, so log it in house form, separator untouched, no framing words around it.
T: T16:59
